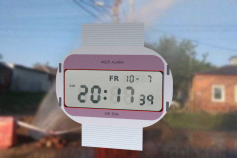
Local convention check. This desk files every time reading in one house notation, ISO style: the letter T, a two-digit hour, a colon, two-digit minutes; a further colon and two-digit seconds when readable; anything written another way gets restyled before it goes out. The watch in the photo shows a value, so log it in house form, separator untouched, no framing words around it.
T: T20:17:39
